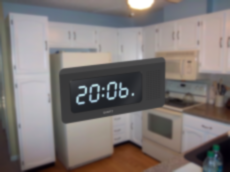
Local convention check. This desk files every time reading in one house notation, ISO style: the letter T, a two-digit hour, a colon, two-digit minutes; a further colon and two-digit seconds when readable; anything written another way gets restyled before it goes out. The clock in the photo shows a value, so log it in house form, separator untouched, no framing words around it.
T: T20:06
